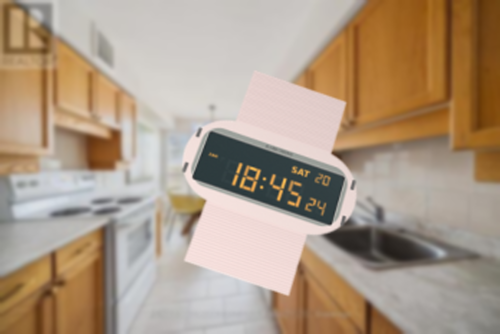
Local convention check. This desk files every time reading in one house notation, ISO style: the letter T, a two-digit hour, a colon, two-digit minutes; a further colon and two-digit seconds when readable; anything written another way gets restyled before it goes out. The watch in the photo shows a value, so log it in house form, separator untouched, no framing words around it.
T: T18:45:24
